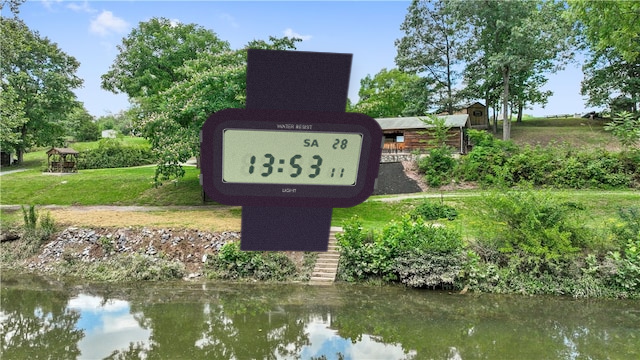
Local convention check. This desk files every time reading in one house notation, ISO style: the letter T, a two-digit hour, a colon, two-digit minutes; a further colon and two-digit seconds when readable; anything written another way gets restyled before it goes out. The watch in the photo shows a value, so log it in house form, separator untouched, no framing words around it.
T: T13:53:11
